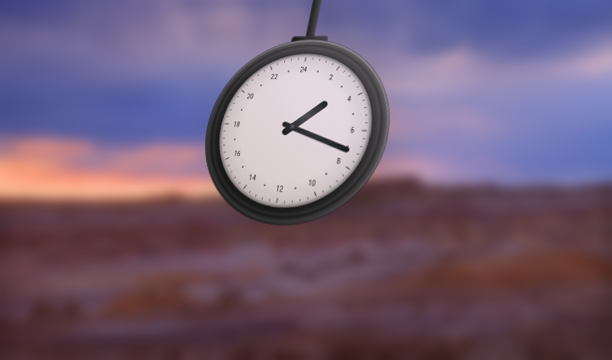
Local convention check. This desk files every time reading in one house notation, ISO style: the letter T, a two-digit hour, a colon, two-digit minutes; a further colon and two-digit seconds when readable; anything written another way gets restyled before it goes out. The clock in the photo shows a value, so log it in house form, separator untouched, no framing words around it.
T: T03:18
